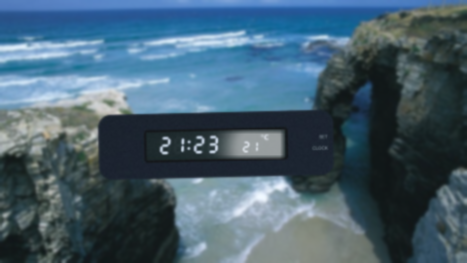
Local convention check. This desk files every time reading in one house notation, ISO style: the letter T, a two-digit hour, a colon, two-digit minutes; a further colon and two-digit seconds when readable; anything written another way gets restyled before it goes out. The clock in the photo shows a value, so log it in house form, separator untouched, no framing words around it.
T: T21:23
